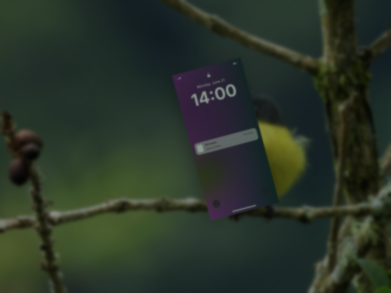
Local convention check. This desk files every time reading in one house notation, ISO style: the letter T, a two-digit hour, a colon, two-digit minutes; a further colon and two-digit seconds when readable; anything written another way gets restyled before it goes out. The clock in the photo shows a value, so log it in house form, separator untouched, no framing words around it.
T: T14:00
